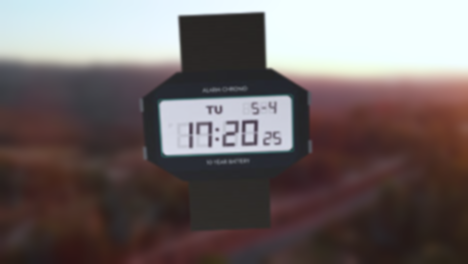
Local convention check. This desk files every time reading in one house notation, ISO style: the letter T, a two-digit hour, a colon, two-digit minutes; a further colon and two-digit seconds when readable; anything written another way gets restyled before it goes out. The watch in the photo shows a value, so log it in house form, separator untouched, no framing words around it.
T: T17:20
